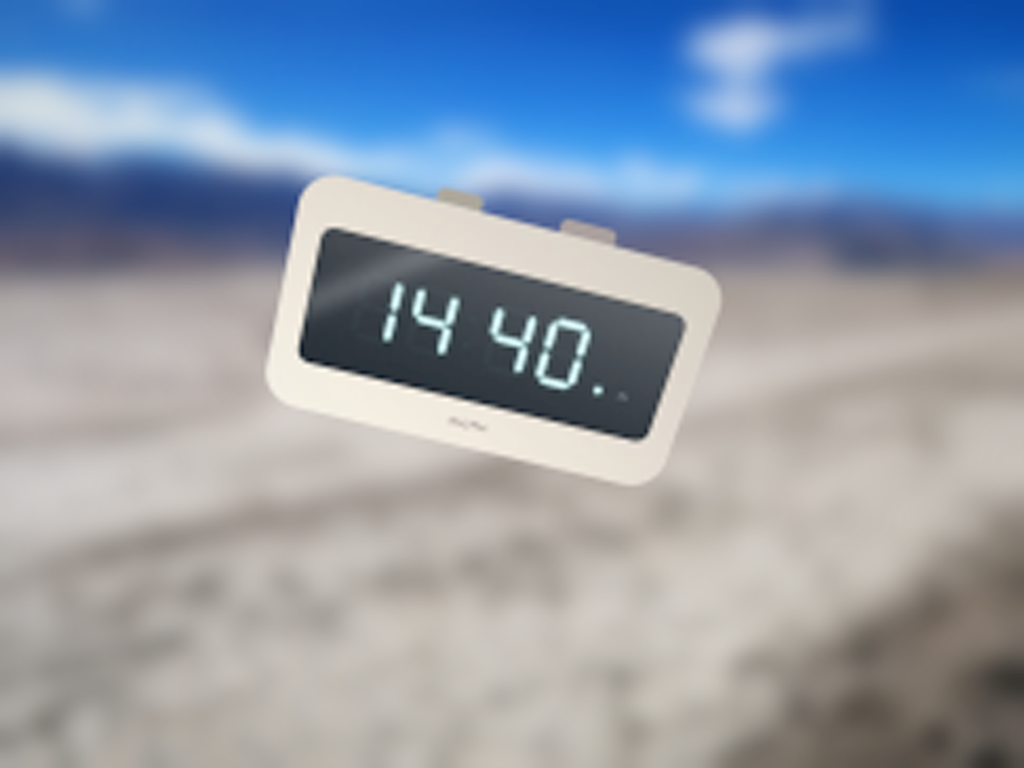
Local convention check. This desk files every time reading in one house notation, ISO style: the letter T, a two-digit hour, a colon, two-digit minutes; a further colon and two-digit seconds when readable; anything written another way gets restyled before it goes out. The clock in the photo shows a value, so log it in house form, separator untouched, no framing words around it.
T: T14:40
